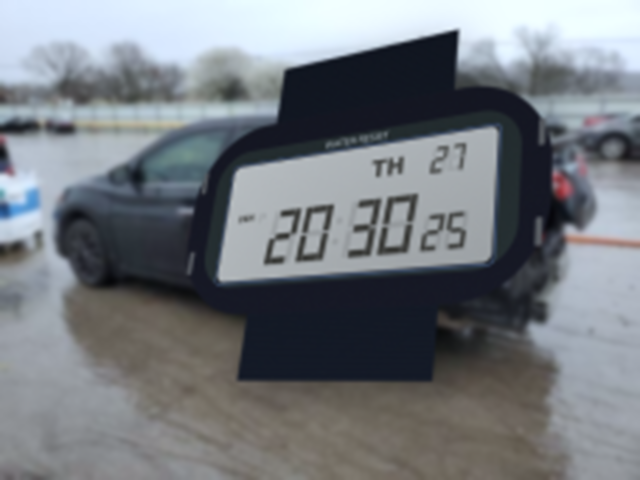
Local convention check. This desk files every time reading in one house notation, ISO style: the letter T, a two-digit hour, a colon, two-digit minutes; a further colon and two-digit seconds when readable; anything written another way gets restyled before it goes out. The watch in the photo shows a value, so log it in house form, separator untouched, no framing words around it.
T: T20:30:25
